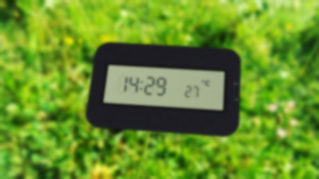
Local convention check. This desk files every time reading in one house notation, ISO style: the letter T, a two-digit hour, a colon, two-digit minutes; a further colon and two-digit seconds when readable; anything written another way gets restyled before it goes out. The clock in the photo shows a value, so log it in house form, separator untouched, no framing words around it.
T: T14:29
